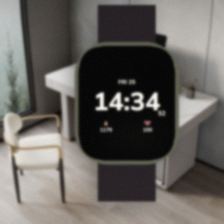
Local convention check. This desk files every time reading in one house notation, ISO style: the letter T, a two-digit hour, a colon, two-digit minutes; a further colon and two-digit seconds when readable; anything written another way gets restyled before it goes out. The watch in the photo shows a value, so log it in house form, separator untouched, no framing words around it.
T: T14:34
